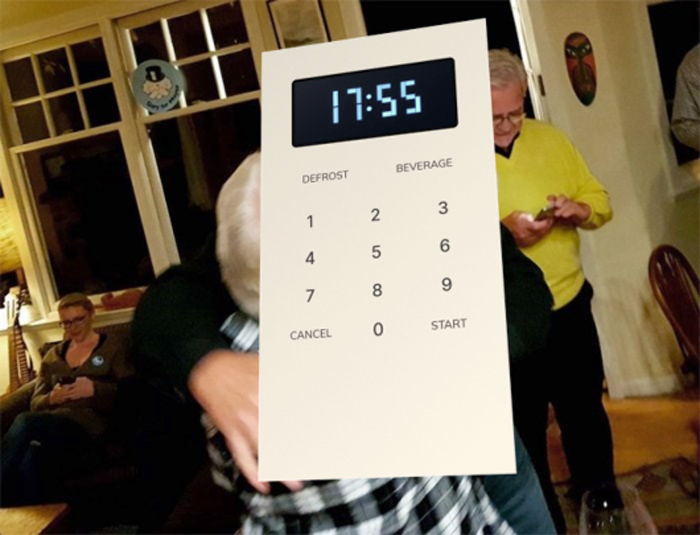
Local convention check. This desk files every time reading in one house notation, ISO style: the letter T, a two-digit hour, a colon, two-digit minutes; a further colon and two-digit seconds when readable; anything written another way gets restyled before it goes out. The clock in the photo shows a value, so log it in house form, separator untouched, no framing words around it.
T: T17:55
